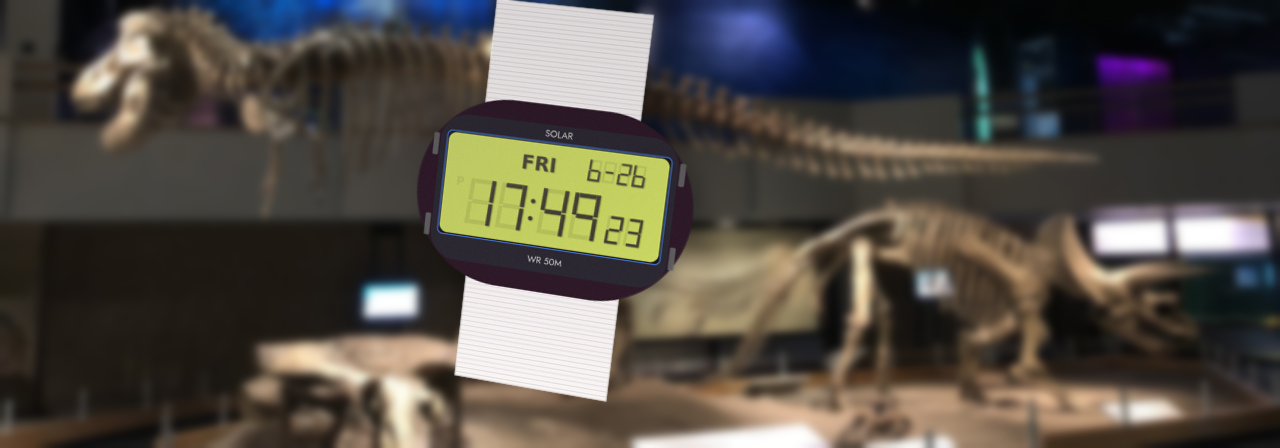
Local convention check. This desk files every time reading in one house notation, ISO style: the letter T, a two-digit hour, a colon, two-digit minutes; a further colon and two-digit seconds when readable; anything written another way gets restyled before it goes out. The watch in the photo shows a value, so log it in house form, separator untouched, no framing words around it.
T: T17:49:23
